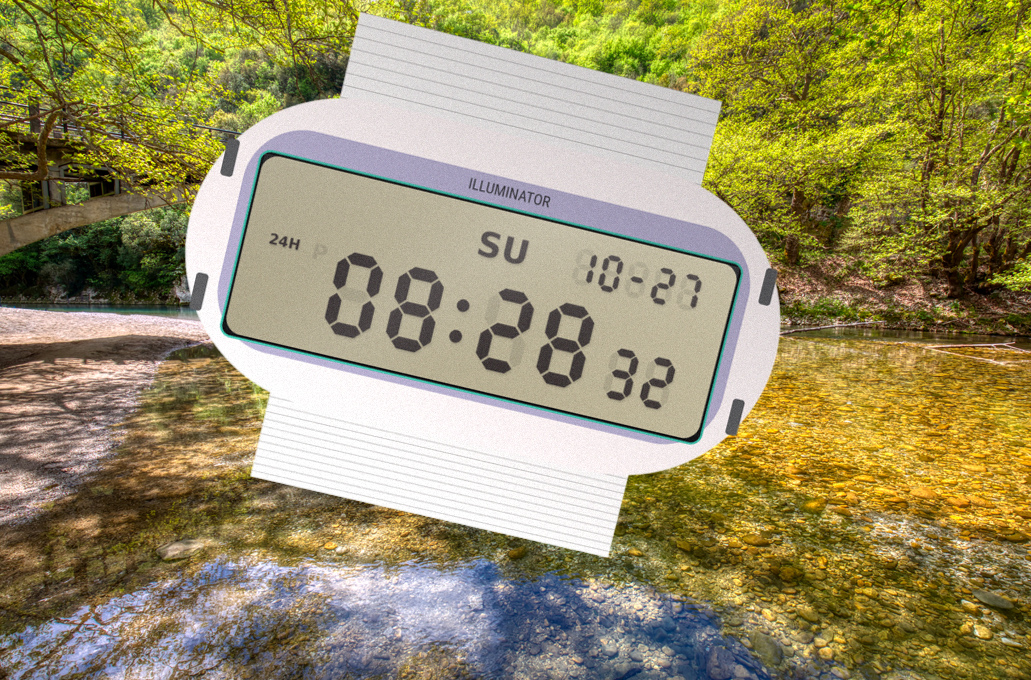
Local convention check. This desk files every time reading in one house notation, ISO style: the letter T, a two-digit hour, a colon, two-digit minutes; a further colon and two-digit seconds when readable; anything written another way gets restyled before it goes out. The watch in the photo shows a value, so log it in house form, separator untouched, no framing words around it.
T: T08:28:32
